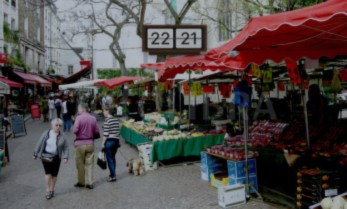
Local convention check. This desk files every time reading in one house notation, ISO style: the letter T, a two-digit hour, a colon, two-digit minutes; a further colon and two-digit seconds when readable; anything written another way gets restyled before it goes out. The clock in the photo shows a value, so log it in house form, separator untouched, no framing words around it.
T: T22:21
